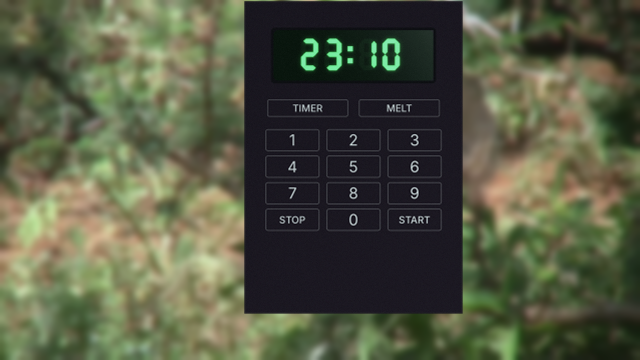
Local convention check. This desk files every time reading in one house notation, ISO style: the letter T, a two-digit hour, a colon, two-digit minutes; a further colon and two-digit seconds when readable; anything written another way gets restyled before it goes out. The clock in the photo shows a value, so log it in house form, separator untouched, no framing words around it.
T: T23:10
